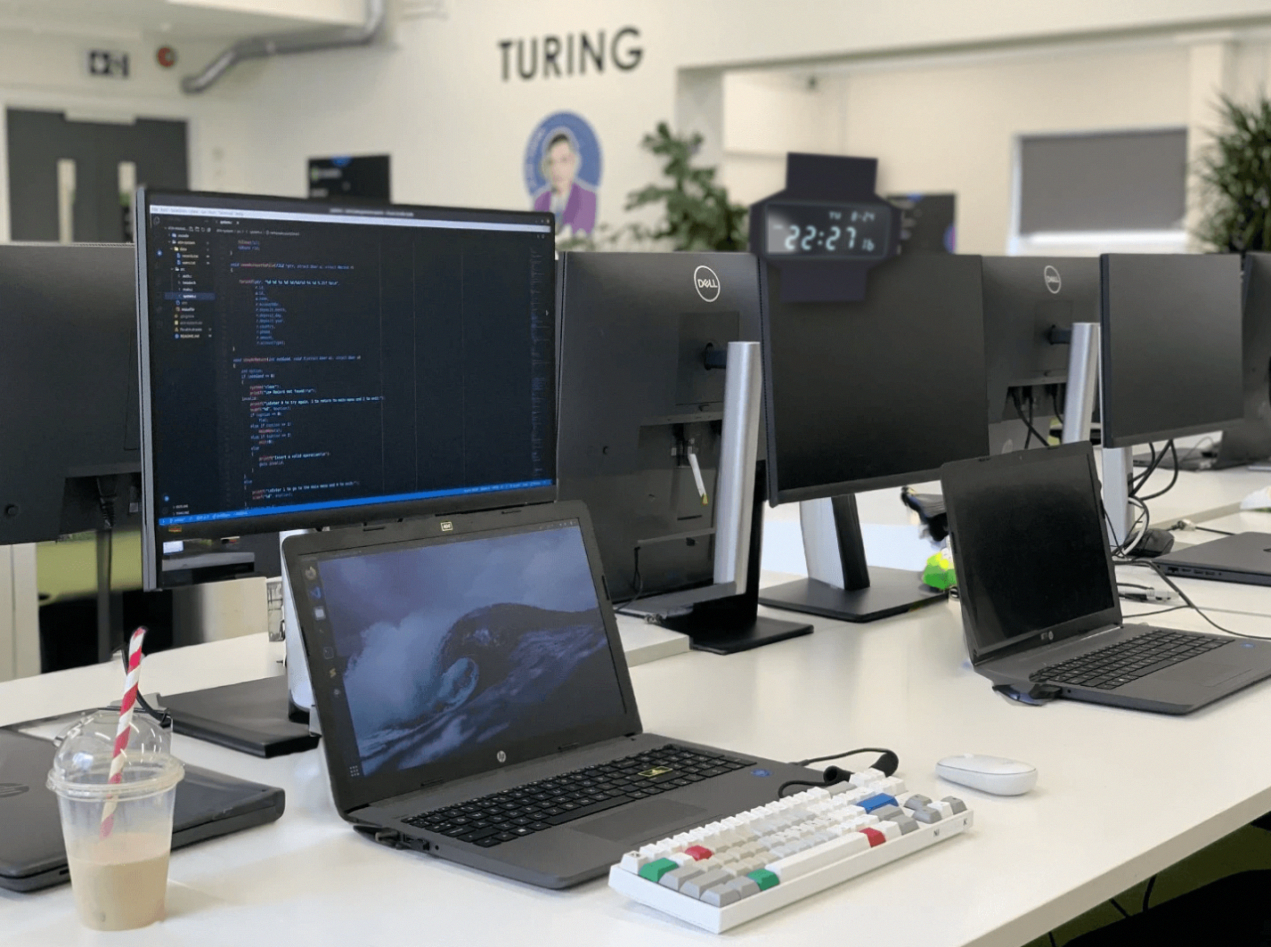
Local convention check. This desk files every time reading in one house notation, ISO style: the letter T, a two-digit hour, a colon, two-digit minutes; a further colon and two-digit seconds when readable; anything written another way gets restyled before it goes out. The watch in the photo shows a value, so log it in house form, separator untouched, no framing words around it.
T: T22:27:16
